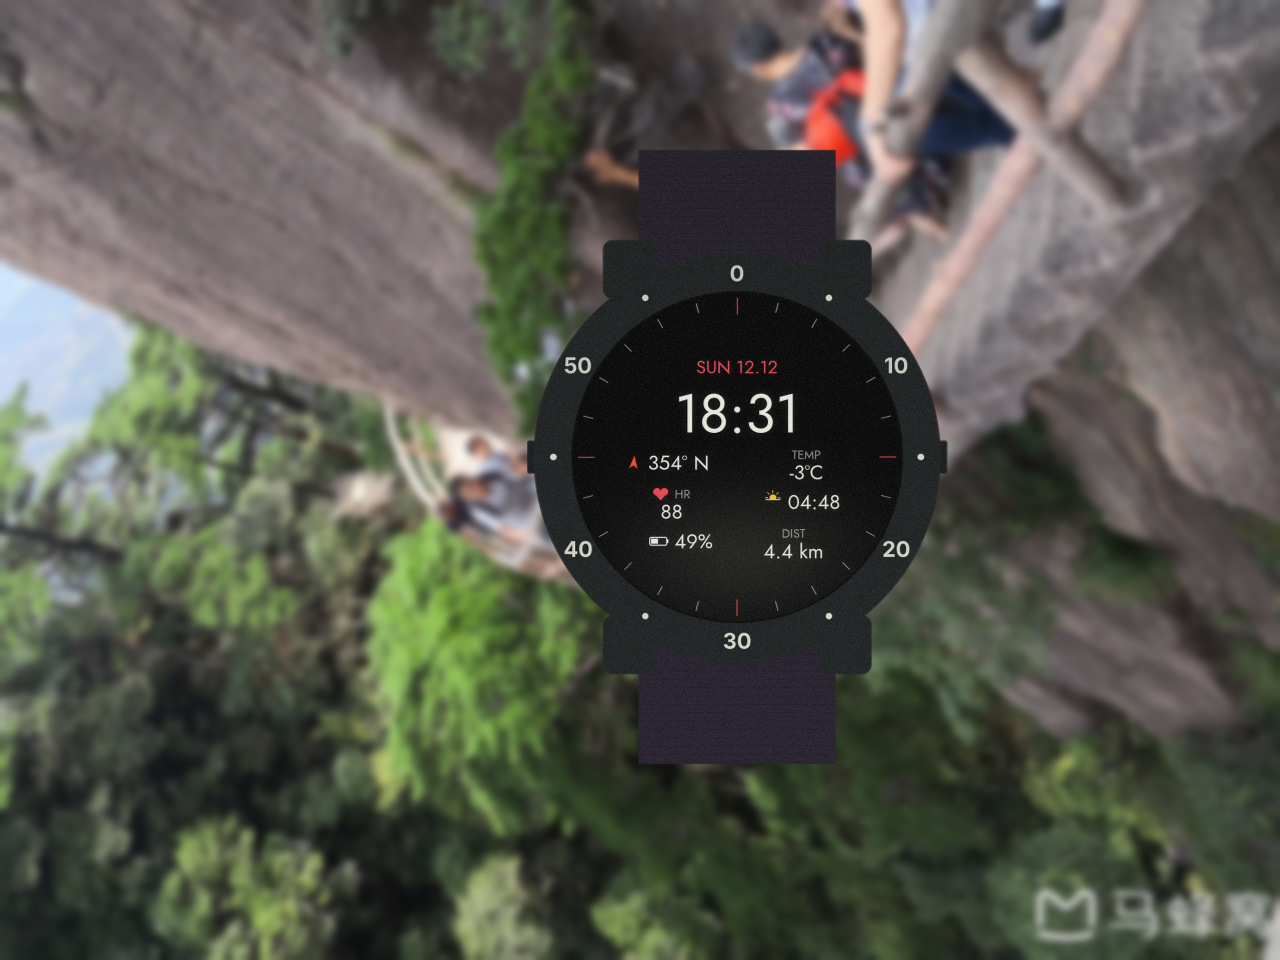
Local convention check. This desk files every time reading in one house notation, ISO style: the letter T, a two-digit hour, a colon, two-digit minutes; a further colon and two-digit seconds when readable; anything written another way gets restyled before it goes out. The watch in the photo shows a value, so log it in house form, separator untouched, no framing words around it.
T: T18:31
